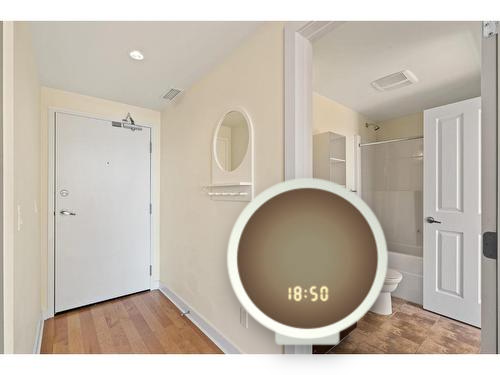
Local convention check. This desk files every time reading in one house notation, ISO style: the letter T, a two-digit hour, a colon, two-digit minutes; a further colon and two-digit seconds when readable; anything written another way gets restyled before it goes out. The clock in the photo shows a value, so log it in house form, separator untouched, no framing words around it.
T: T18:50
